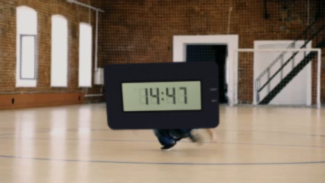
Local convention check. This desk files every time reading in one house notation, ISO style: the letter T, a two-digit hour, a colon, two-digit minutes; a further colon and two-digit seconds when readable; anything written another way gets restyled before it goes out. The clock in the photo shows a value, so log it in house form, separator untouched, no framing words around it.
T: T14:47
